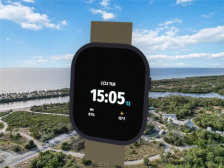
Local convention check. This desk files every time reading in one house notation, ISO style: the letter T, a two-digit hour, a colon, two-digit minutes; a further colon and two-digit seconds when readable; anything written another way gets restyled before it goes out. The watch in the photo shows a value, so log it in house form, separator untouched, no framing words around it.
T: T15:05
